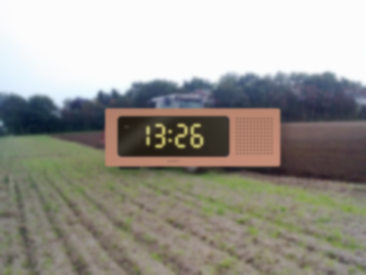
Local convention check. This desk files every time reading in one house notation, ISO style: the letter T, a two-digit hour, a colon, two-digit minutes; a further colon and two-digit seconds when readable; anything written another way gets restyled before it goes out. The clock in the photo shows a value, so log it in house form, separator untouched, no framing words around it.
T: T13:26
